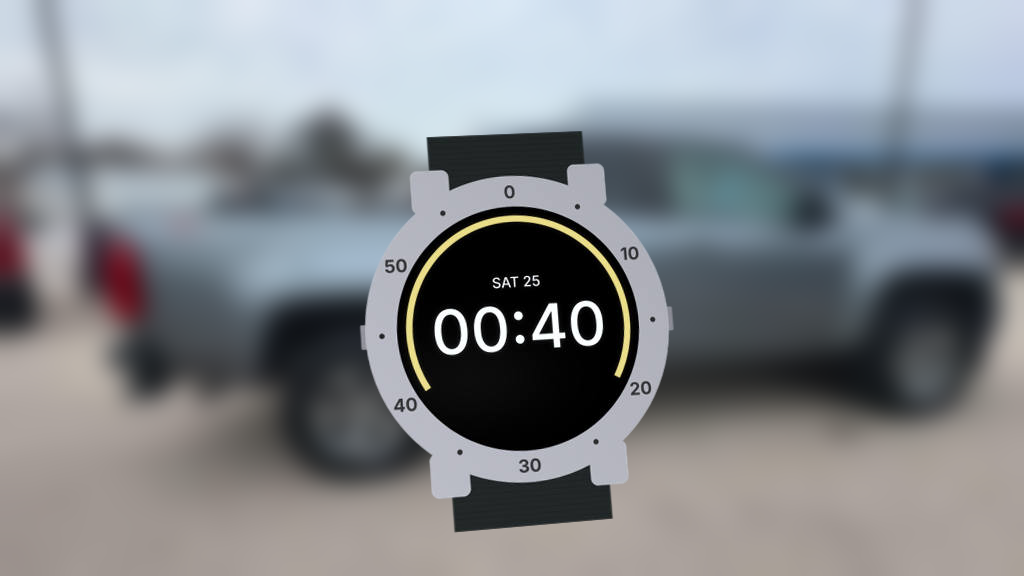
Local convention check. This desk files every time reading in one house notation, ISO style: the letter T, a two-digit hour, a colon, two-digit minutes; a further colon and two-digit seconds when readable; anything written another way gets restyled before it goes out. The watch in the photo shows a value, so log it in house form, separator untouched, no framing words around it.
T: T00:40
